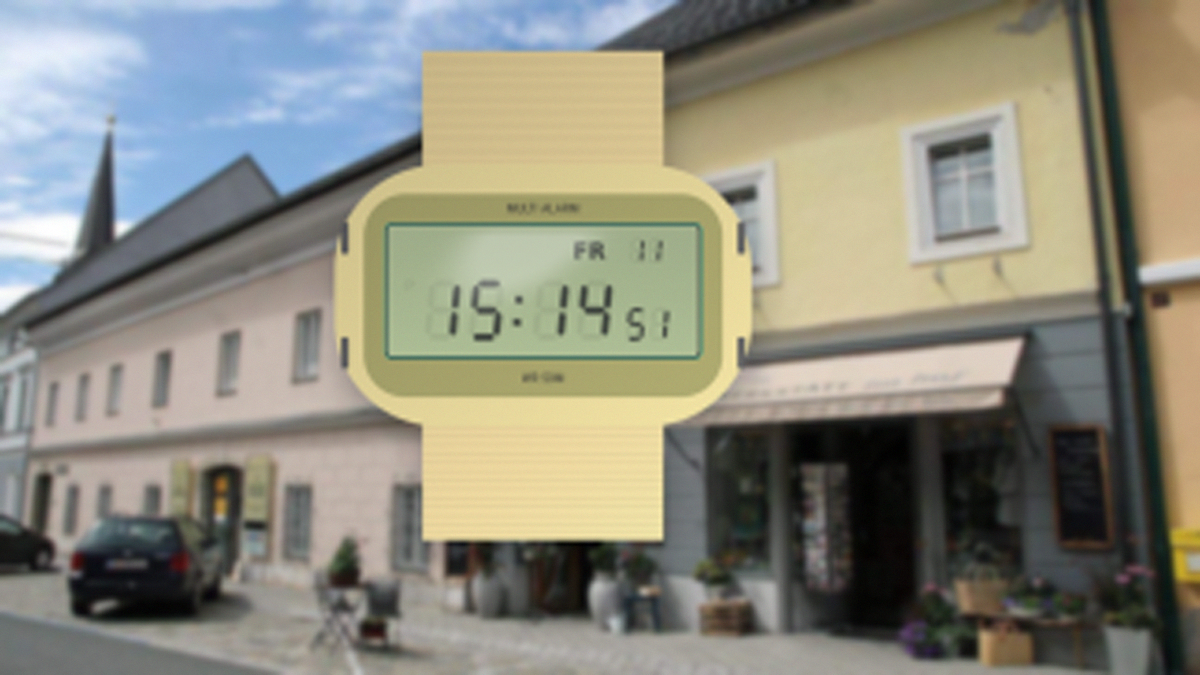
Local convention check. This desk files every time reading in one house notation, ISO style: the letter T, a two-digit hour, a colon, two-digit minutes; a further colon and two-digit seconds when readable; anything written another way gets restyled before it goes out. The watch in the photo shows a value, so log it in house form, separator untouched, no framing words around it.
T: T15:14:51
